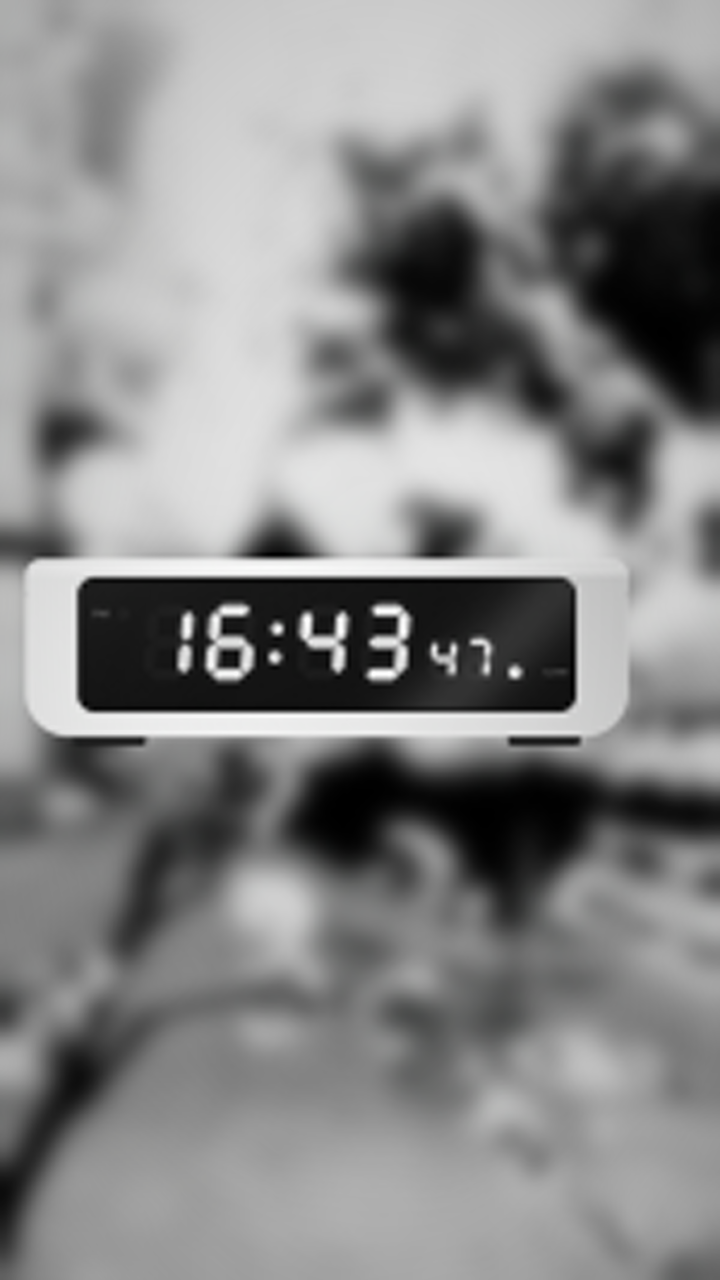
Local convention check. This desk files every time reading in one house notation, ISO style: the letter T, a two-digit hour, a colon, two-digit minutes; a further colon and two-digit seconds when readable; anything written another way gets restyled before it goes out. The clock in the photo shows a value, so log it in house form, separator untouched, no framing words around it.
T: T16:43:47
